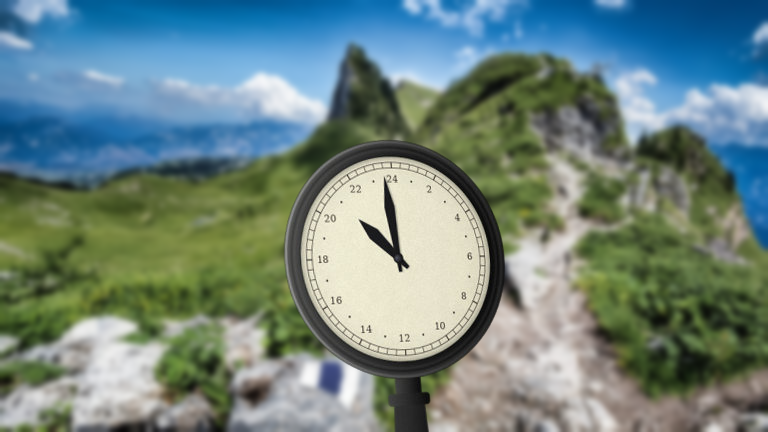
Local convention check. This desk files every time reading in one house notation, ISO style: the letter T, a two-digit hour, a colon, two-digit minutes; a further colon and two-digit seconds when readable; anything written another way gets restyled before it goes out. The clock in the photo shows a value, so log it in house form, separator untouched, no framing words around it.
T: T20:59
